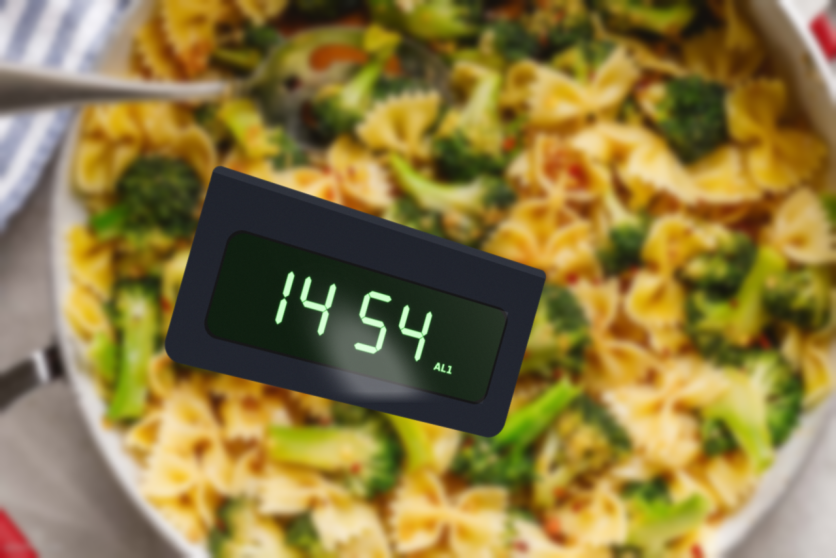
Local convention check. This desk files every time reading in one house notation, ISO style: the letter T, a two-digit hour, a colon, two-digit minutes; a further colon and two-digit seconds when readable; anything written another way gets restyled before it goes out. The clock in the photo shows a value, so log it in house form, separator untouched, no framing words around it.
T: T14:54
